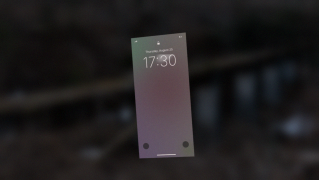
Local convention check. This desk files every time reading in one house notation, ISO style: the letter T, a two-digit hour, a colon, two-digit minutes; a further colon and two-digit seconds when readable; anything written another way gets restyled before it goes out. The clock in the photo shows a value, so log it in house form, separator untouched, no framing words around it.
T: T17:30
